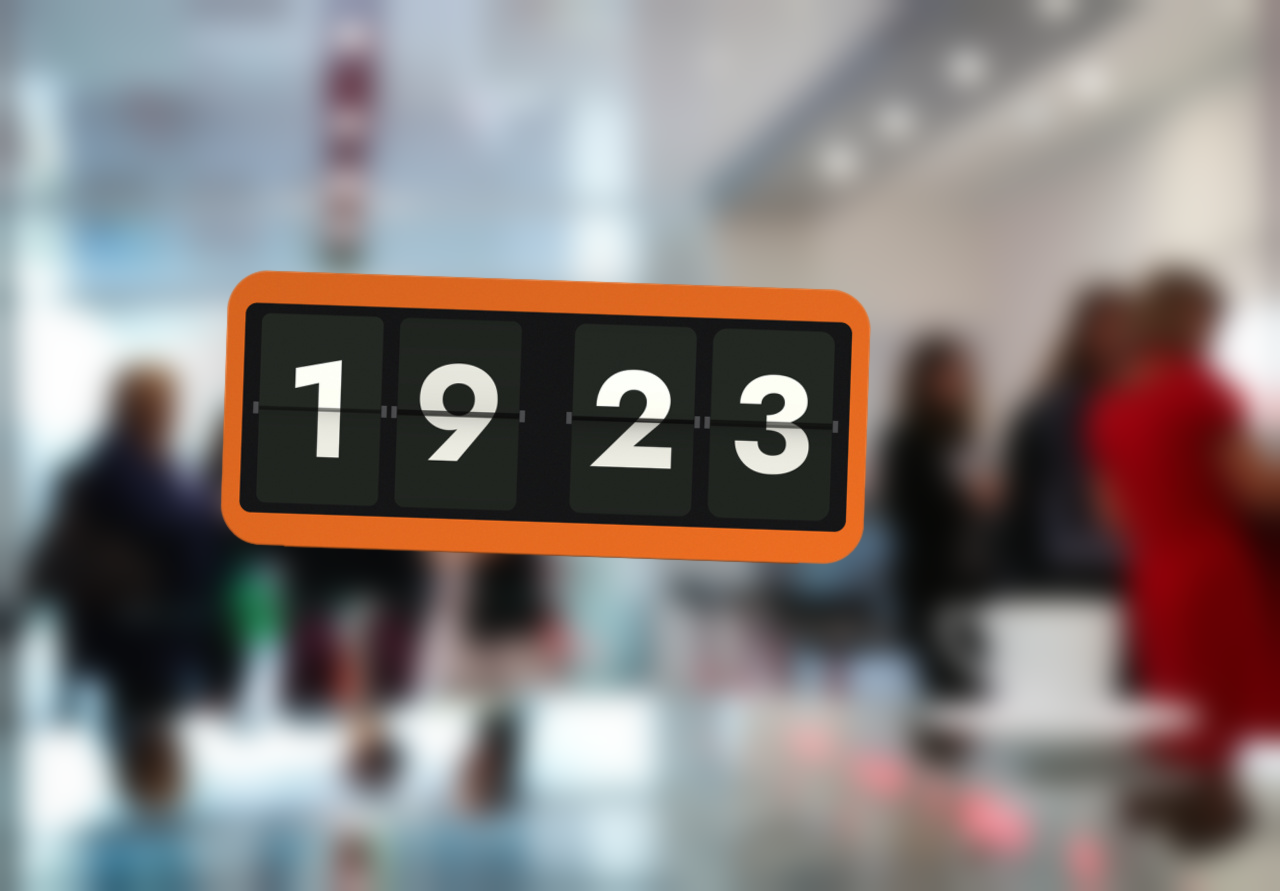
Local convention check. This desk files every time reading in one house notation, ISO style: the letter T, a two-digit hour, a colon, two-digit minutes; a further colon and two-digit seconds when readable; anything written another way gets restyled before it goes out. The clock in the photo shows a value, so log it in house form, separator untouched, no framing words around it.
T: T19:23
